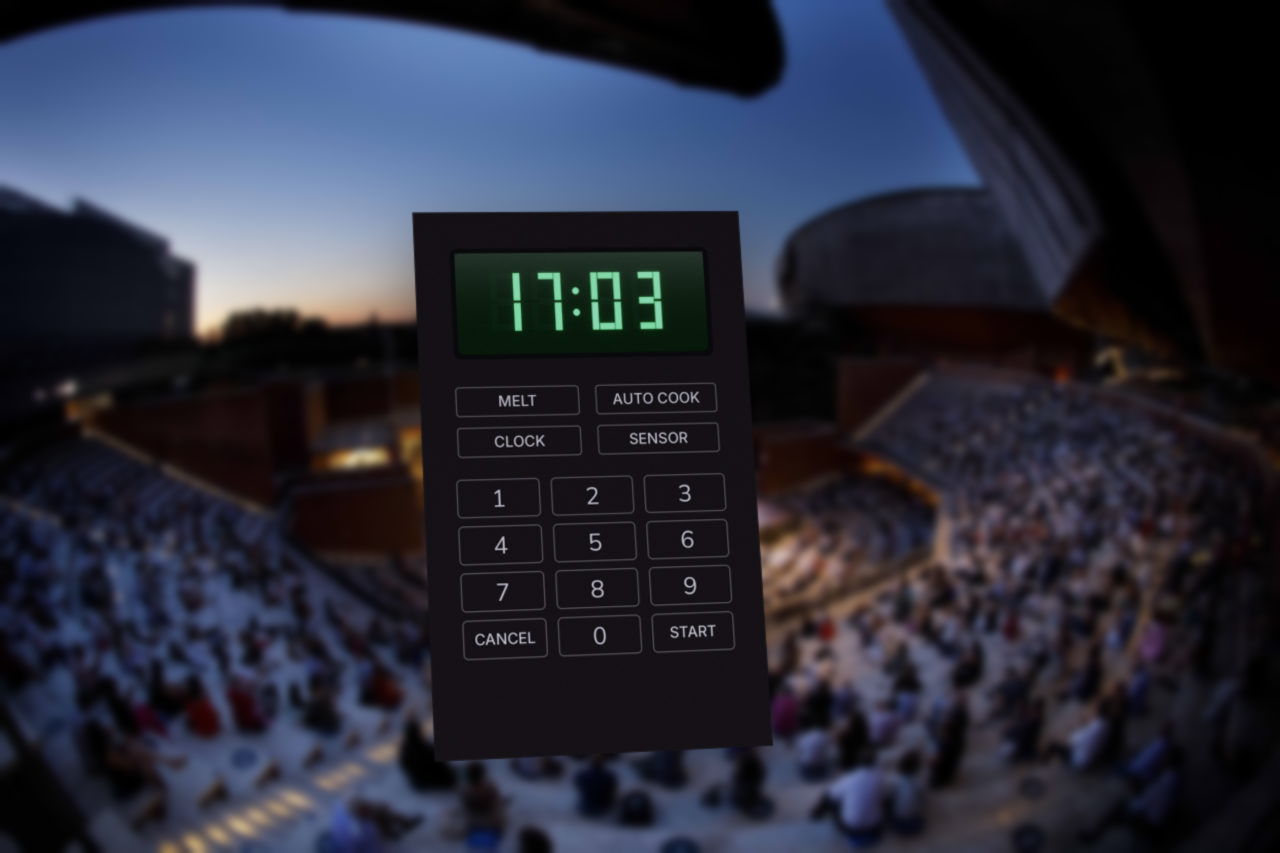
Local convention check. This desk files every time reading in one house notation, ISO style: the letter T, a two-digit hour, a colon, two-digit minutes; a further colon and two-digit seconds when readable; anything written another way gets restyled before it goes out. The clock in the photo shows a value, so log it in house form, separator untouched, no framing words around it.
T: T17:03
